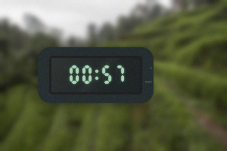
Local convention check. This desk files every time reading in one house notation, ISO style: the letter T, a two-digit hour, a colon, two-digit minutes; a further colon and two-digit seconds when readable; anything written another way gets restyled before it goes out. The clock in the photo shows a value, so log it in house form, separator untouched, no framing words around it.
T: T00:57
